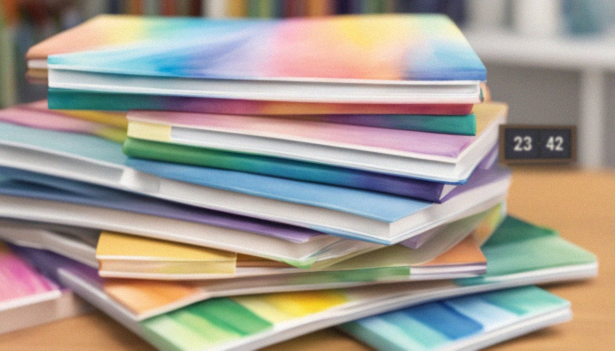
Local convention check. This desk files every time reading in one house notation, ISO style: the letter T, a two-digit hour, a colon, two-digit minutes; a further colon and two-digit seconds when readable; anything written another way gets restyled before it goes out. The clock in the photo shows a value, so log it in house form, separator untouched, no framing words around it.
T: T23:42
